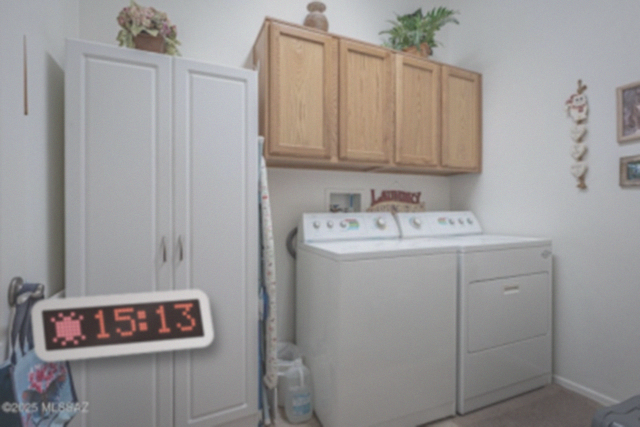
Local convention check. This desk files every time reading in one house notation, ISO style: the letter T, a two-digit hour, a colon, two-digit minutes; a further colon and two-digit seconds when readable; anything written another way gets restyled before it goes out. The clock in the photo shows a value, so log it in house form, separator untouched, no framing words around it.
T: T15:13
